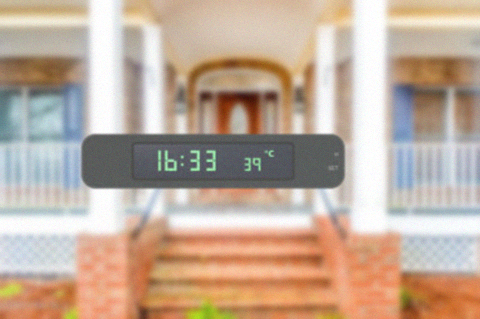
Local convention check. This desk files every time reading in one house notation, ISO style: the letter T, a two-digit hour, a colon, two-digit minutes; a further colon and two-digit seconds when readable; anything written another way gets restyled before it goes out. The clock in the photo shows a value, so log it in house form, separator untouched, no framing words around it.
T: T16:33
